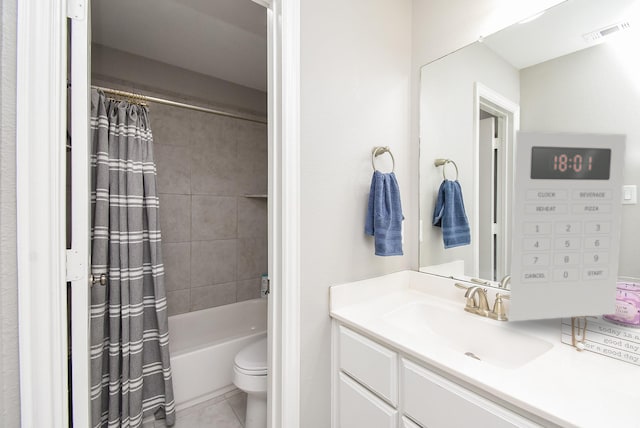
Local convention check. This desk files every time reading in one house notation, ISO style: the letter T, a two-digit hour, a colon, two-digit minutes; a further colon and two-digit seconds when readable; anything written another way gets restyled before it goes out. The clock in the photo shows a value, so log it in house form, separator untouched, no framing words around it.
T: T18:01
